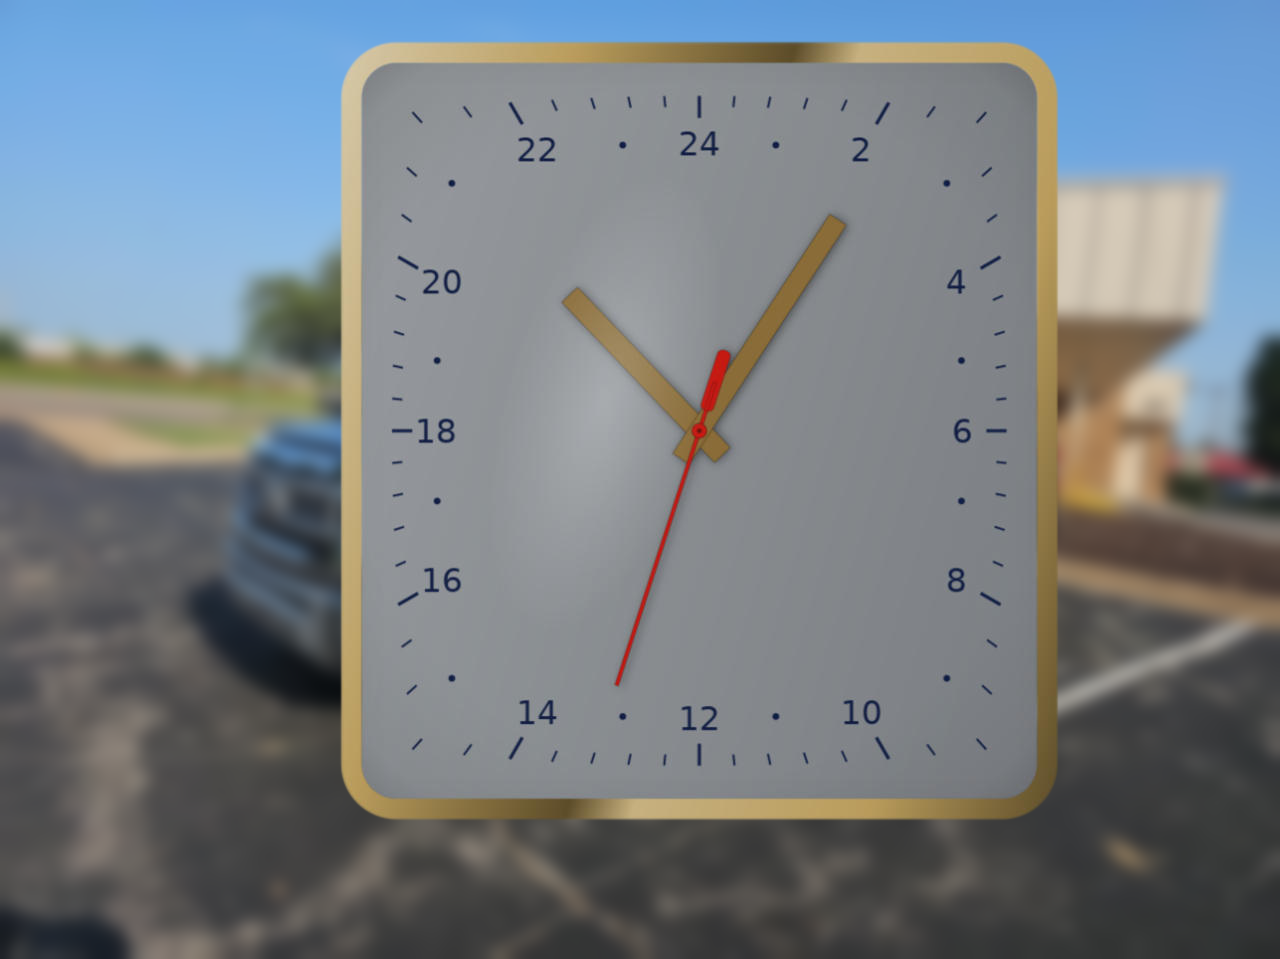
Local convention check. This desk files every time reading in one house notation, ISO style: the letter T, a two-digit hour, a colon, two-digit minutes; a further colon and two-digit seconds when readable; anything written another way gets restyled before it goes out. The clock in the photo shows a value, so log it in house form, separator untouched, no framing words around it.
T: T21:05:33
